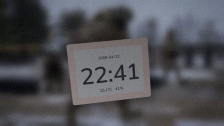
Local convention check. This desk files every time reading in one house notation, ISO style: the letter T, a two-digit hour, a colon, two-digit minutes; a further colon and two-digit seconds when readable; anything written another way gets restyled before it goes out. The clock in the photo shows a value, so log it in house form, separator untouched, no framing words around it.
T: T22:41
